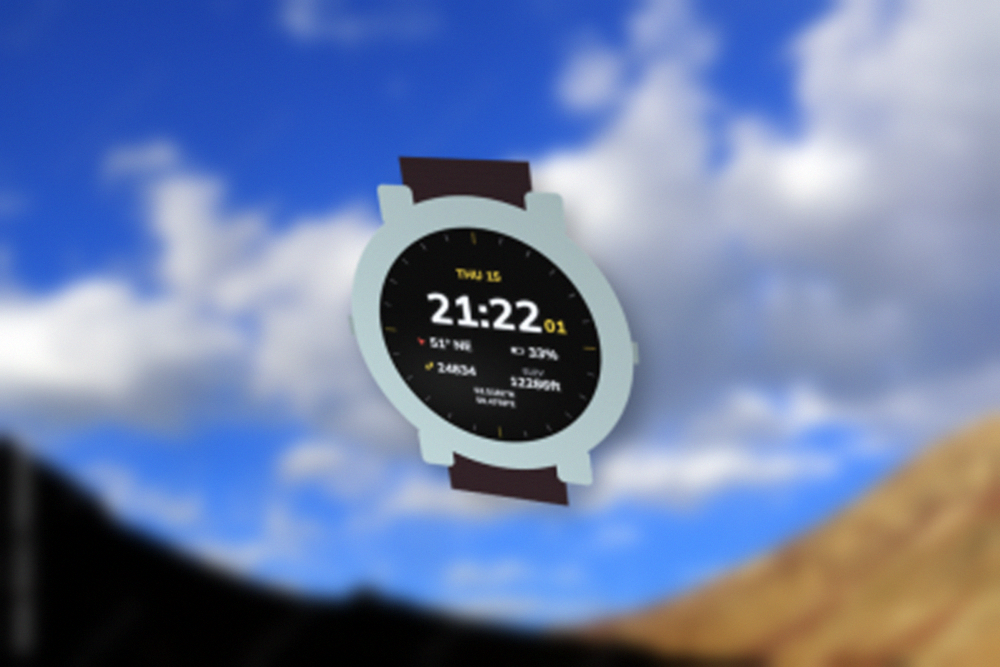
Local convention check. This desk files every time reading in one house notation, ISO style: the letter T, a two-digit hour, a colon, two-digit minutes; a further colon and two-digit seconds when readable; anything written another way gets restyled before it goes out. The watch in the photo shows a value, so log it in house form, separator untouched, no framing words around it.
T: T21:22
